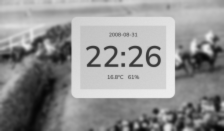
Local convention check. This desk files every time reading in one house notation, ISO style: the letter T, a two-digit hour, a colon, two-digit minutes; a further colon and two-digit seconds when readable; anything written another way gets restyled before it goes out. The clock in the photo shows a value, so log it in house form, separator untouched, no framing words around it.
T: T22:26
